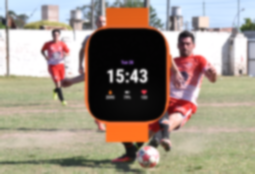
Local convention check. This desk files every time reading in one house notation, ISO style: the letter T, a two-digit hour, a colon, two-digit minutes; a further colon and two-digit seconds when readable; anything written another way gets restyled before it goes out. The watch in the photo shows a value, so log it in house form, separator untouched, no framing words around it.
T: T15:43
